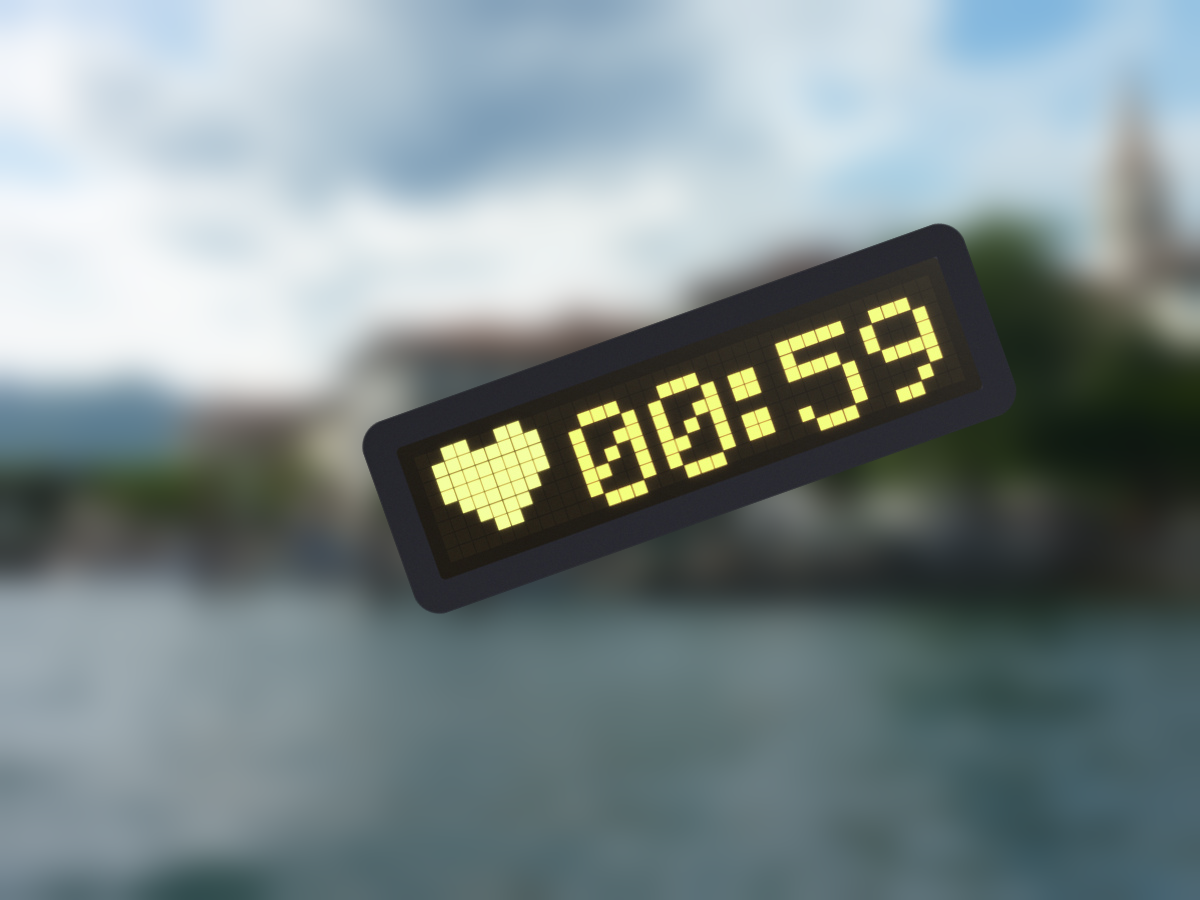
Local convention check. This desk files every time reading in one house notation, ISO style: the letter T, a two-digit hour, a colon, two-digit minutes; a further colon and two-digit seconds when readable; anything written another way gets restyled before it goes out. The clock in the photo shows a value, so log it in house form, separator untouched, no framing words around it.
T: T00:59
